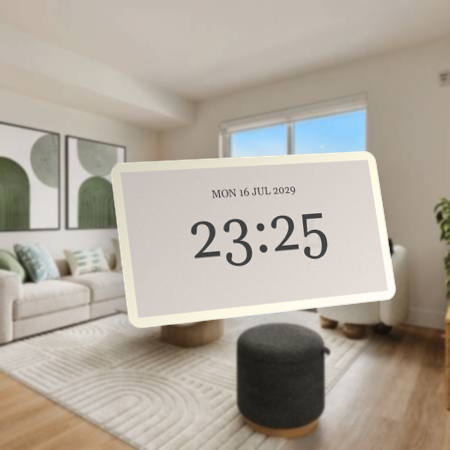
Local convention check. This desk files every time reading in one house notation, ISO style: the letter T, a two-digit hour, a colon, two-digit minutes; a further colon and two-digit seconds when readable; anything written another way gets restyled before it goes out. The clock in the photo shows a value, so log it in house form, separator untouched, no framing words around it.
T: T23:25
